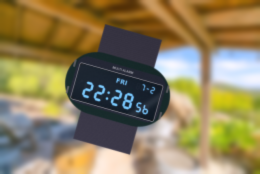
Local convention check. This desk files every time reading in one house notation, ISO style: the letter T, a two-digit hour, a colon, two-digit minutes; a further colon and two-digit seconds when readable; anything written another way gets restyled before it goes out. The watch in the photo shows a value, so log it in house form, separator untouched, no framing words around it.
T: T22:28:56
